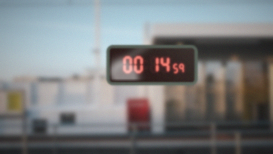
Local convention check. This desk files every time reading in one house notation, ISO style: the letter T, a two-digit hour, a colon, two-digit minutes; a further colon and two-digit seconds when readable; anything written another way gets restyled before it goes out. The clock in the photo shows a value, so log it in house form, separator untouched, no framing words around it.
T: T00:14
